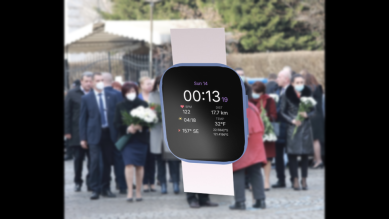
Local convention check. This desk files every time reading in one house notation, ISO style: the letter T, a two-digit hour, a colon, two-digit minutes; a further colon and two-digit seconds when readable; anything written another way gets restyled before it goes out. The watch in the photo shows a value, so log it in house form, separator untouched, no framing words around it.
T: T00:13
